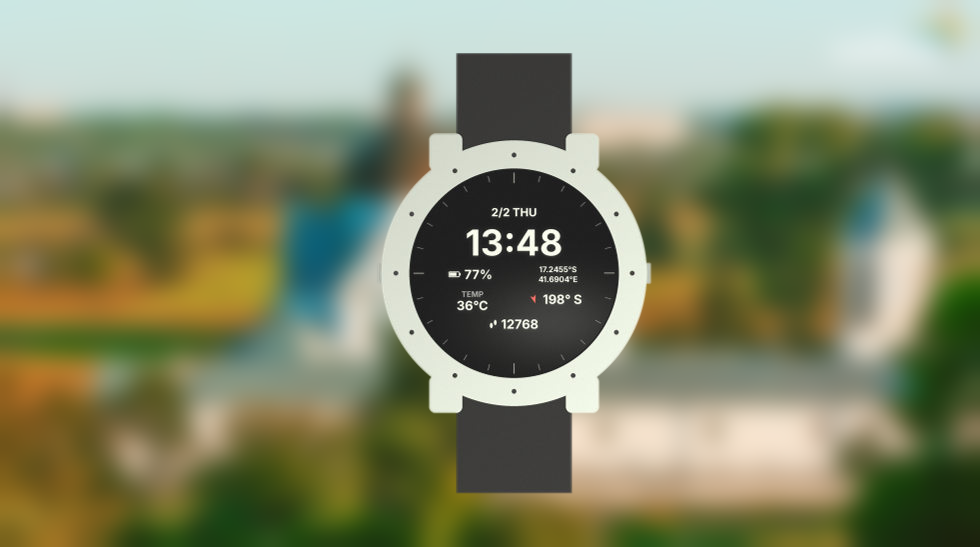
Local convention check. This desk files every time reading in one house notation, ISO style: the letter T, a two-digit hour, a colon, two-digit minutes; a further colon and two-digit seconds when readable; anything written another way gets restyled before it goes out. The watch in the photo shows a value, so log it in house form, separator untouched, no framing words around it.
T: T13:48
